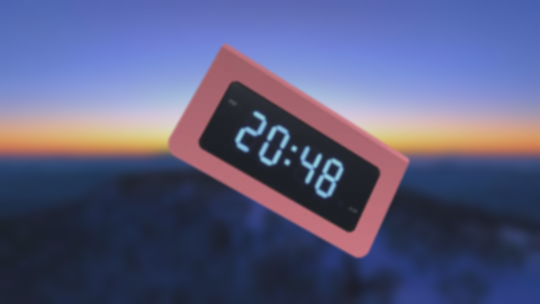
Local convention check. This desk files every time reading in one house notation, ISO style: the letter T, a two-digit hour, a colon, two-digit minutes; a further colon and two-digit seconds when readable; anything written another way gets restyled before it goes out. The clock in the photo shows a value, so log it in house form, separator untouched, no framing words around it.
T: T20:48
